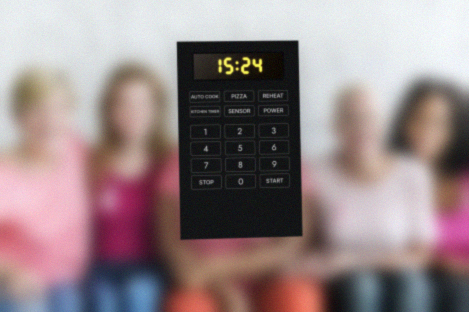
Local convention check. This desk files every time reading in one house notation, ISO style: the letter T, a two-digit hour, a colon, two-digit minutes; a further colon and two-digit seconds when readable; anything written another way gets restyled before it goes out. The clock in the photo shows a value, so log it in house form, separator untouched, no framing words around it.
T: T15:24
